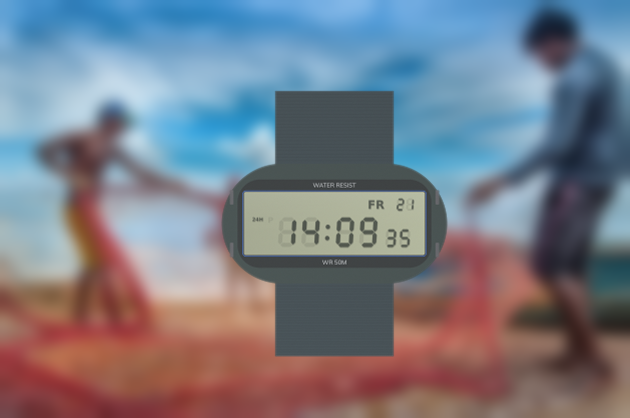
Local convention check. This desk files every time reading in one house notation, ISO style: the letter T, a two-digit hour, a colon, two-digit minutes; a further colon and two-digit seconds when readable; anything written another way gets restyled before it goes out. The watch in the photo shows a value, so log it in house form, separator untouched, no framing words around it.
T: T14:09:35
